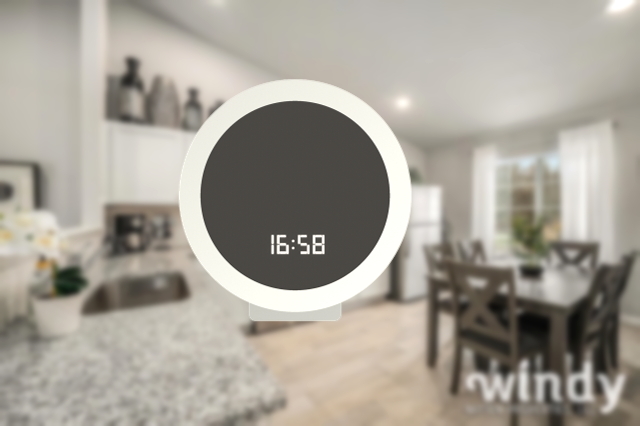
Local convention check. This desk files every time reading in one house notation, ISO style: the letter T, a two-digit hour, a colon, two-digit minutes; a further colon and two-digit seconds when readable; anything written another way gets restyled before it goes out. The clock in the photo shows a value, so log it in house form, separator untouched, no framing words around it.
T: T16:58
